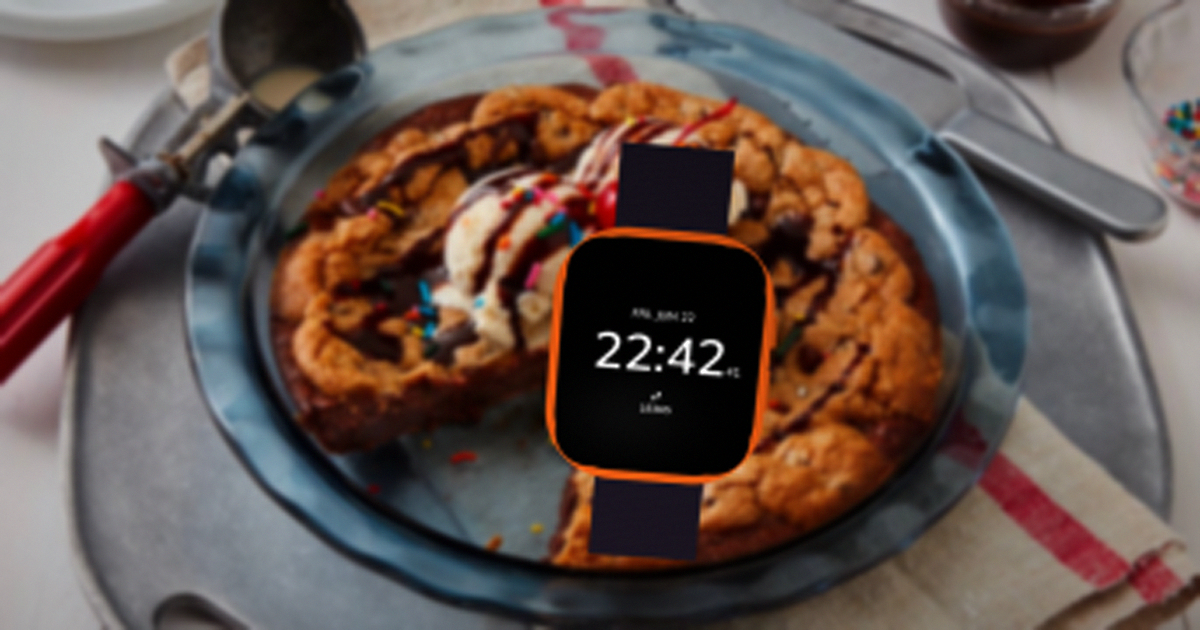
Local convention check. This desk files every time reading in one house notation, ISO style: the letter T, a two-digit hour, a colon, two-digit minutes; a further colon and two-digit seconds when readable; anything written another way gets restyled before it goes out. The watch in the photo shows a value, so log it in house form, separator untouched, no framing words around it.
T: T22:42
